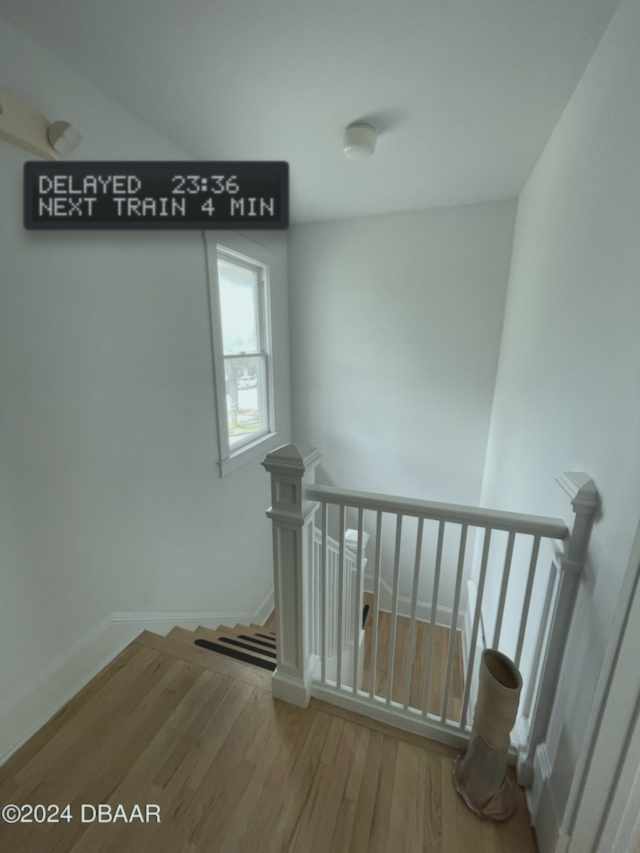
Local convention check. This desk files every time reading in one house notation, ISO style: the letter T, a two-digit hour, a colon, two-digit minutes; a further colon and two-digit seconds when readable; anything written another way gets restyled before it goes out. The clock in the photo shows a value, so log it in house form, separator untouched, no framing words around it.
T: T23:36
